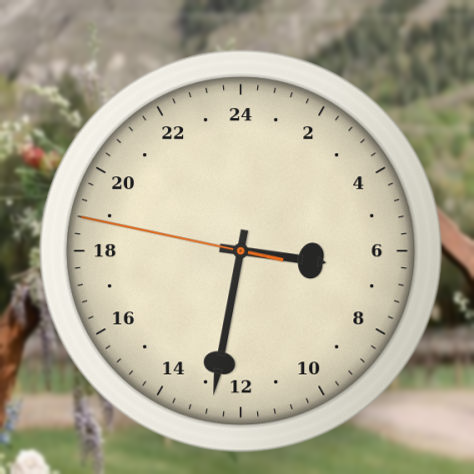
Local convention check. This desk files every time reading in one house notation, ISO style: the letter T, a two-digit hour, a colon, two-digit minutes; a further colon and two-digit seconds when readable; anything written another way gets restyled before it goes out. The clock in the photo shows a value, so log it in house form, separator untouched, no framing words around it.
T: T06:31:47
